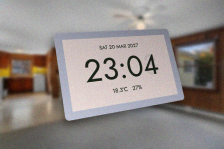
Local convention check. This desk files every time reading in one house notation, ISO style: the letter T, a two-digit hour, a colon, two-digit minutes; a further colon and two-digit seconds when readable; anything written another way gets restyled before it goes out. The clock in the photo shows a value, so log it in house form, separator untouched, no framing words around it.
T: T23:04
